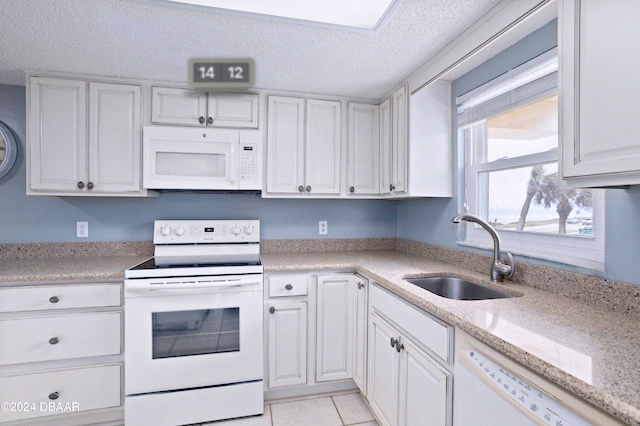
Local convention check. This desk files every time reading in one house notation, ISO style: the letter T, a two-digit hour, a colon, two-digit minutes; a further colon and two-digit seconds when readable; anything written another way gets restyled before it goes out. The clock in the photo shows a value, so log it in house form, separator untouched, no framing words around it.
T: T14:12
